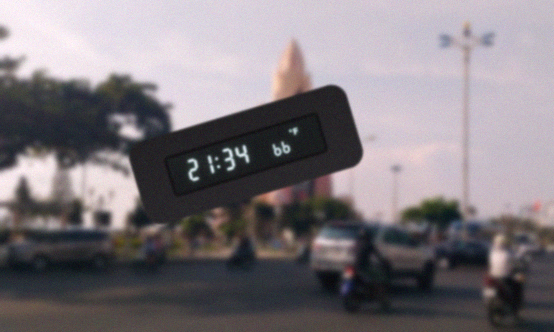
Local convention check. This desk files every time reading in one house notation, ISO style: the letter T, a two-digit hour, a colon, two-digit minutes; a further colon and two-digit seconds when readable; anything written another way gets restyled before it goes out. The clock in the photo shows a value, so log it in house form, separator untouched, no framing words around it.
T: T21:34
